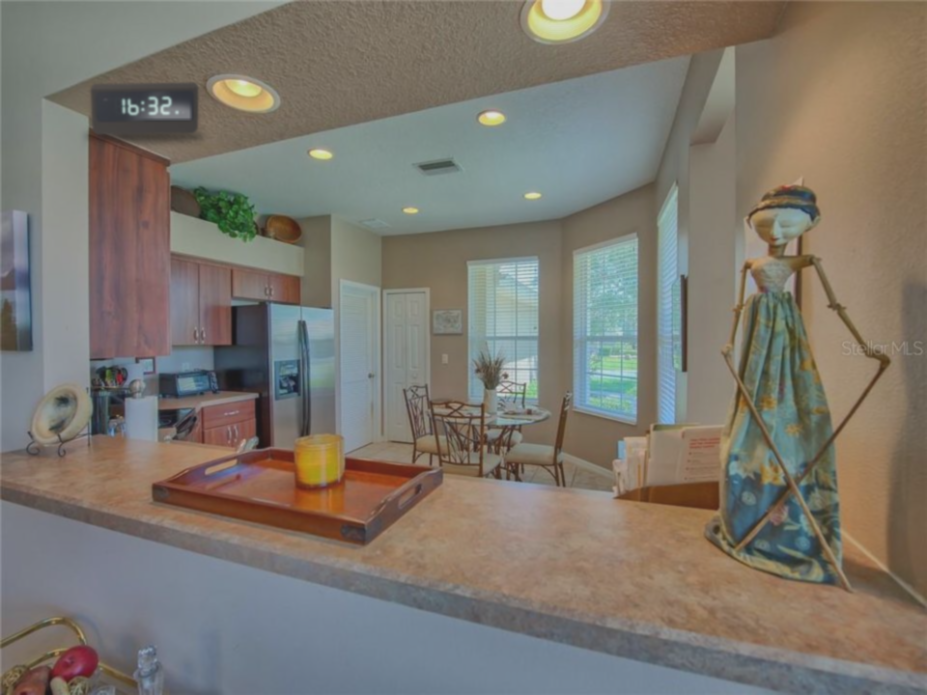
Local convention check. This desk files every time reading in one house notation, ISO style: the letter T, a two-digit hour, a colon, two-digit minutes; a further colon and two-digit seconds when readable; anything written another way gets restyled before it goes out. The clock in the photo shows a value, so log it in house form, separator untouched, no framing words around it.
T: T16:32
